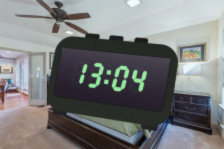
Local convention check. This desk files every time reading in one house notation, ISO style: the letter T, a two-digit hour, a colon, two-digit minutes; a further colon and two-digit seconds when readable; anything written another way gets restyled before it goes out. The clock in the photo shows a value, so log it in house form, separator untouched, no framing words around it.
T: T13:04
